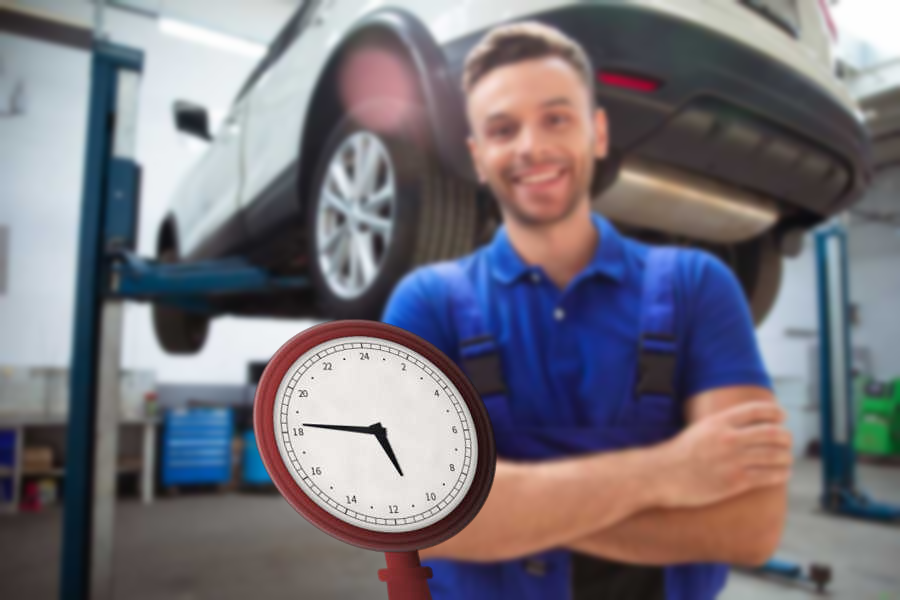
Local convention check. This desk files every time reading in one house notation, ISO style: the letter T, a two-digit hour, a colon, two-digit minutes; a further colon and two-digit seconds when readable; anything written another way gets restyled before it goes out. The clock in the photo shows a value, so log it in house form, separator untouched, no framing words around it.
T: T10:46
